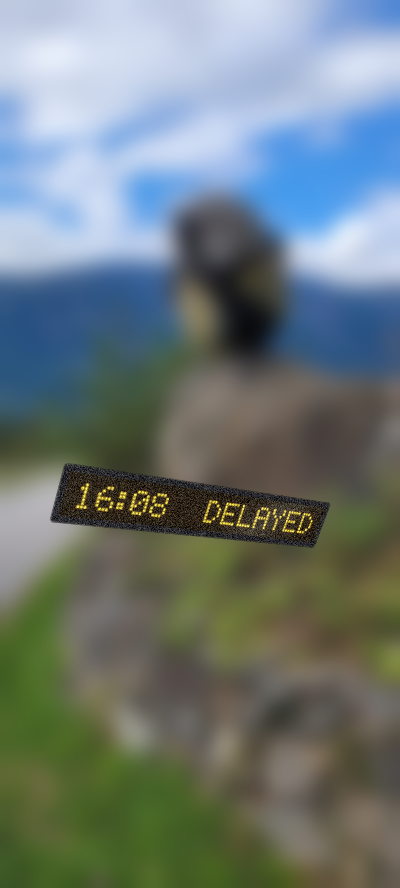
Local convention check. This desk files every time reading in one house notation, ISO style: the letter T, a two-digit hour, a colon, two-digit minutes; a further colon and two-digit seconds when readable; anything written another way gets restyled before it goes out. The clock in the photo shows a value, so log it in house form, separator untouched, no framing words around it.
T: T16:08
